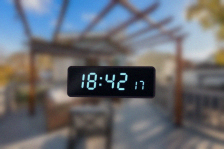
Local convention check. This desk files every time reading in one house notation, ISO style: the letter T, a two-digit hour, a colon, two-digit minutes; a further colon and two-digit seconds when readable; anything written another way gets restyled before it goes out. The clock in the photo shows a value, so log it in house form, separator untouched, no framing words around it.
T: T18:42:17
